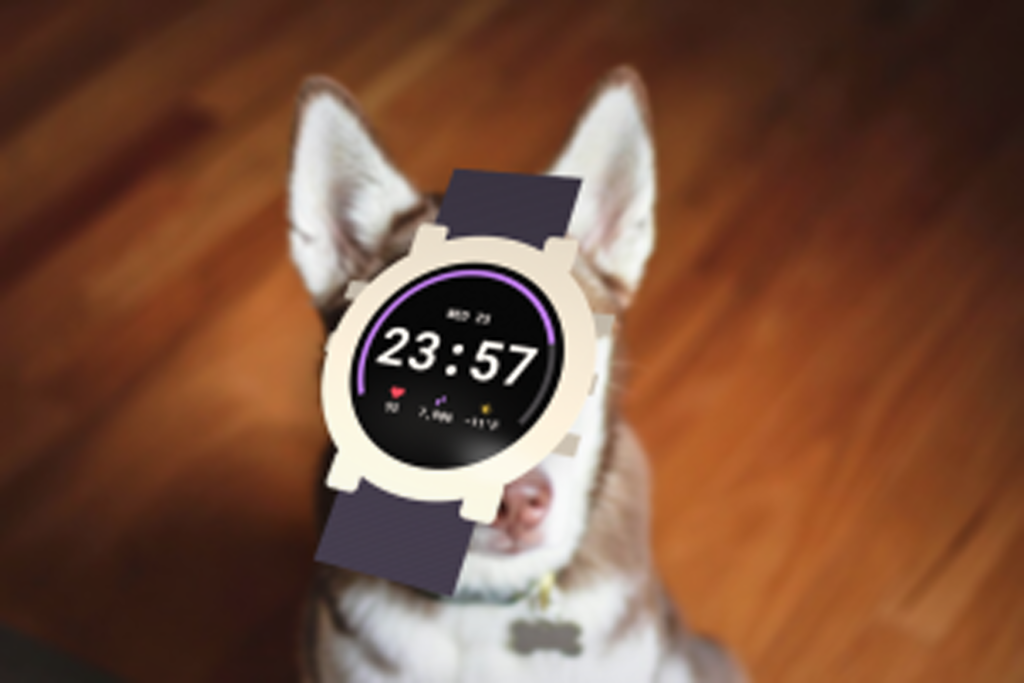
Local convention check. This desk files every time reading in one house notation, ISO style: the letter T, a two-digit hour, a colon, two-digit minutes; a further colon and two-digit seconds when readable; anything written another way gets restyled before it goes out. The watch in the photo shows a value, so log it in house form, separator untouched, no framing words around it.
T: T23:57
